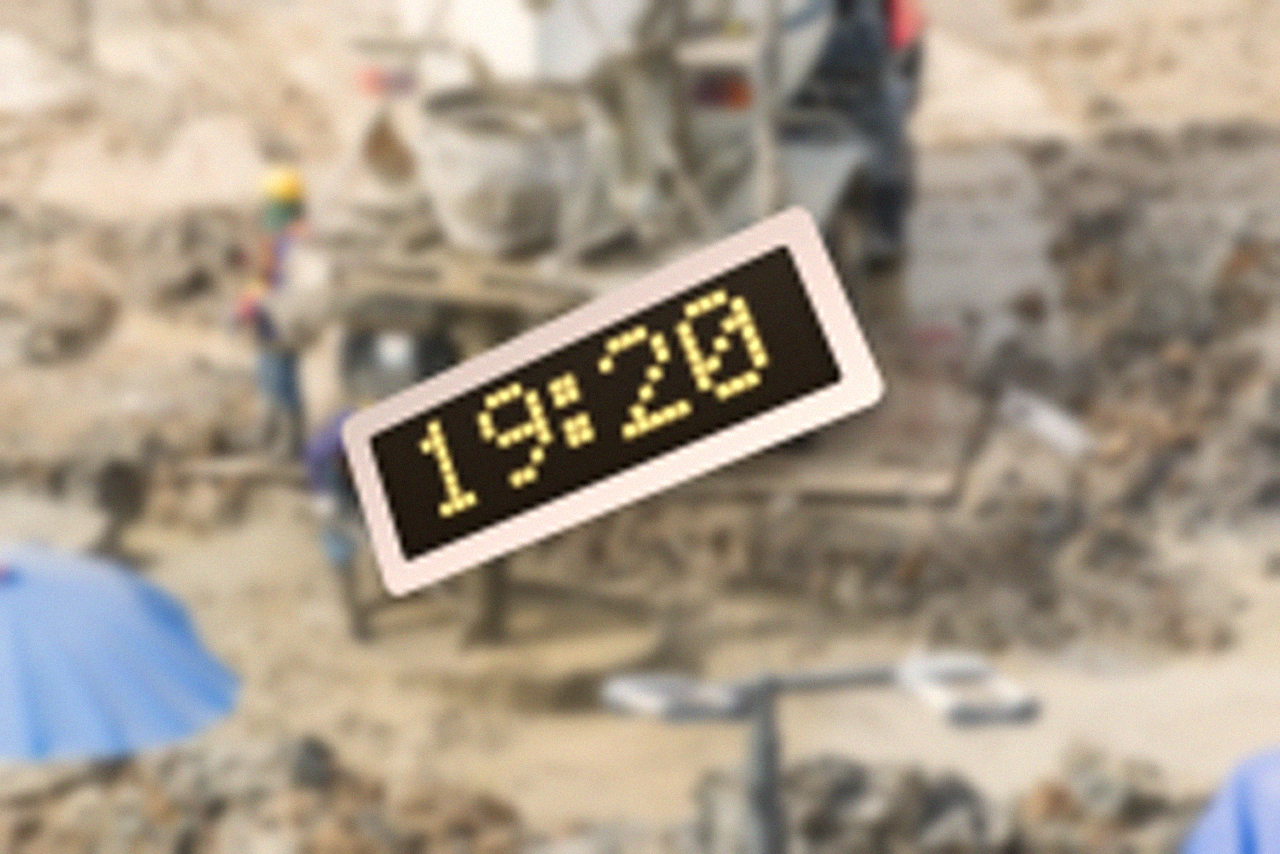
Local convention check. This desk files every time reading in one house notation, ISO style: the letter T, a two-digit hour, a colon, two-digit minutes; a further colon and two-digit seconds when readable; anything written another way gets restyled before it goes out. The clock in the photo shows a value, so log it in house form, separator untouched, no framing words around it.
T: T19:20
